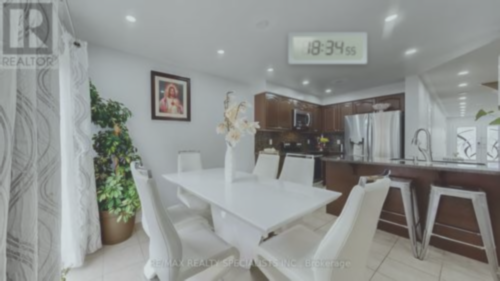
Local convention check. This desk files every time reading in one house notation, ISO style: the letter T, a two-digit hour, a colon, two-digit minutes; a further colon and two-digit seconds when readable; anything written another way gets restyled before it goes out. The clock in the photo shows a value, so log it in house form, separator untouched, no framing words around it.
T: T18:34
